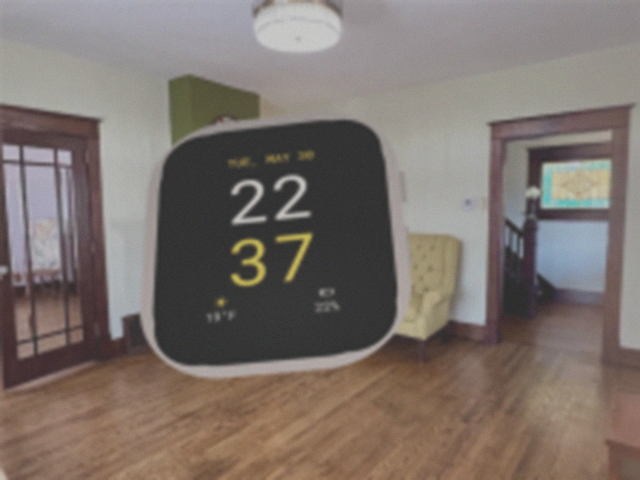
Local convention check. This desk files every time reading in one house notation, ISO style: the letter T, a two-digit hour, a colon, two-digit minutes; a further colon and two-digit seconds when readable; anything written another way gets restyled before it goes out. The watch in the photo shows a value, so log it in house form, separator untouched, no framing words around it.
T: T22:37
